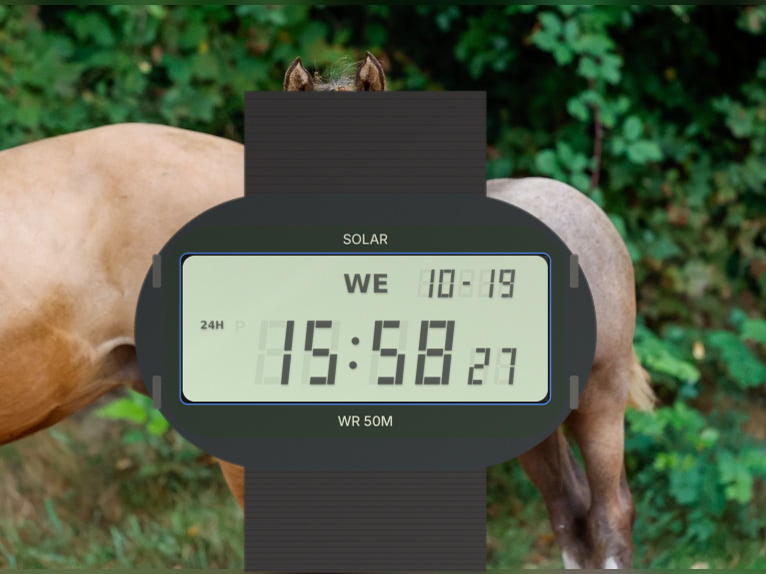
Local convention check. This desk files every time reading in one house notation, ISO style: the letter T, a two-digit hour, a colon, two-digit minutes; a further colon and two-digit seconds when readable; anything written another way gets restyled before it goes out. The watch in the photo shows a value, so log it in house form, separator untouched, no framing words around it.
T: T15:58:27
